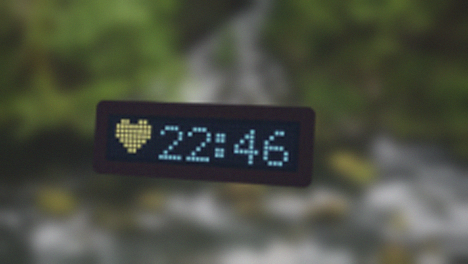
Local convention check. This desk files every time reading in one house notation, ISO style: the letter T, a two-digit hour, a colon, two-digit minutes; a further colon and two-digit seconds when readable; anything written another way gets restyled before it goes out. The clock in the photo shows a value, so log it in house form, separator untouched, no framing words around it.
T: T22:46
